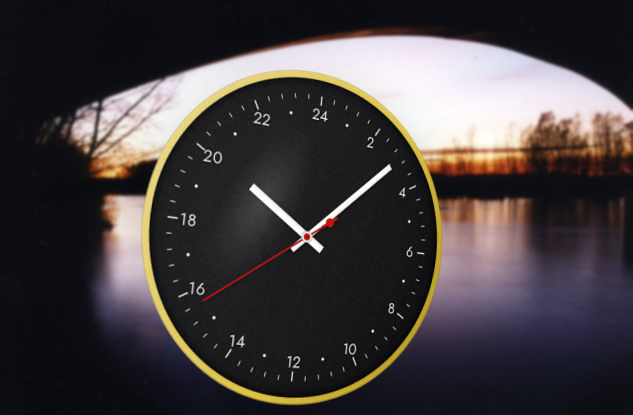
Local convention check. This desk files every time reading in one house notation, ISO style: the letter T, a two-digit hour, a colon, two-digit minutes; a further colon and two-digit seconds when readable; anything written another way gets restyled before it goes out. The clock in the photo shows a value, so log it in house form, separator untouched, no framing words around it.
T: T20:07:39
